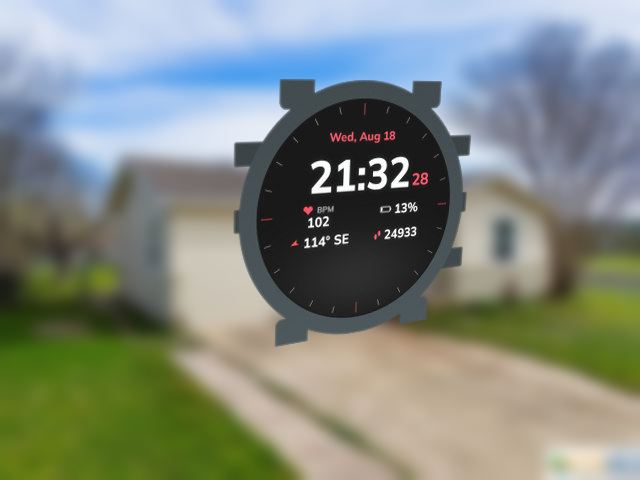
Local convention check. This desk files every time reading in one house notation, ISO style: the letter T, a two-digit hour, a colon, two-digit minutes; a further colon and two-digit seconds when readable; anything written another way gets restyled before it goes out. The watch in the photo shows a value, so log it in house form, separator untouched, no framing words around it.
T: T21:32:28
